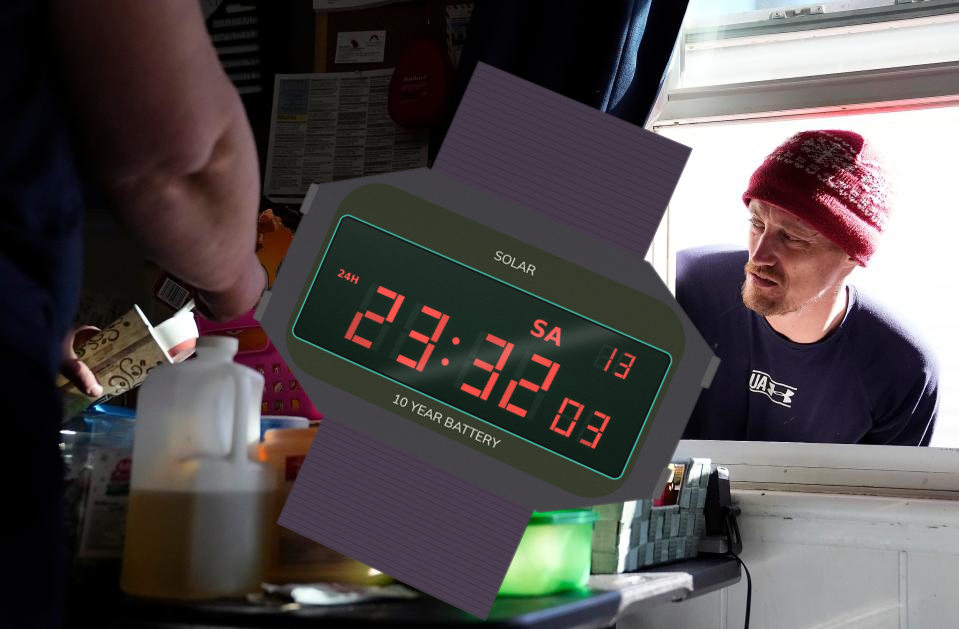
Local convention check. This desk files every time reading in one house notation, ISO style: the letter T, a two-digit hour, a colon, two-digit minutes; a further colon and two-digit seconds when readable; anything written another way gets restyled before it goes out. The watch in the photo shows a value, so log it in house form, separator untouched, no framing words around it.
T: T23:32:03
